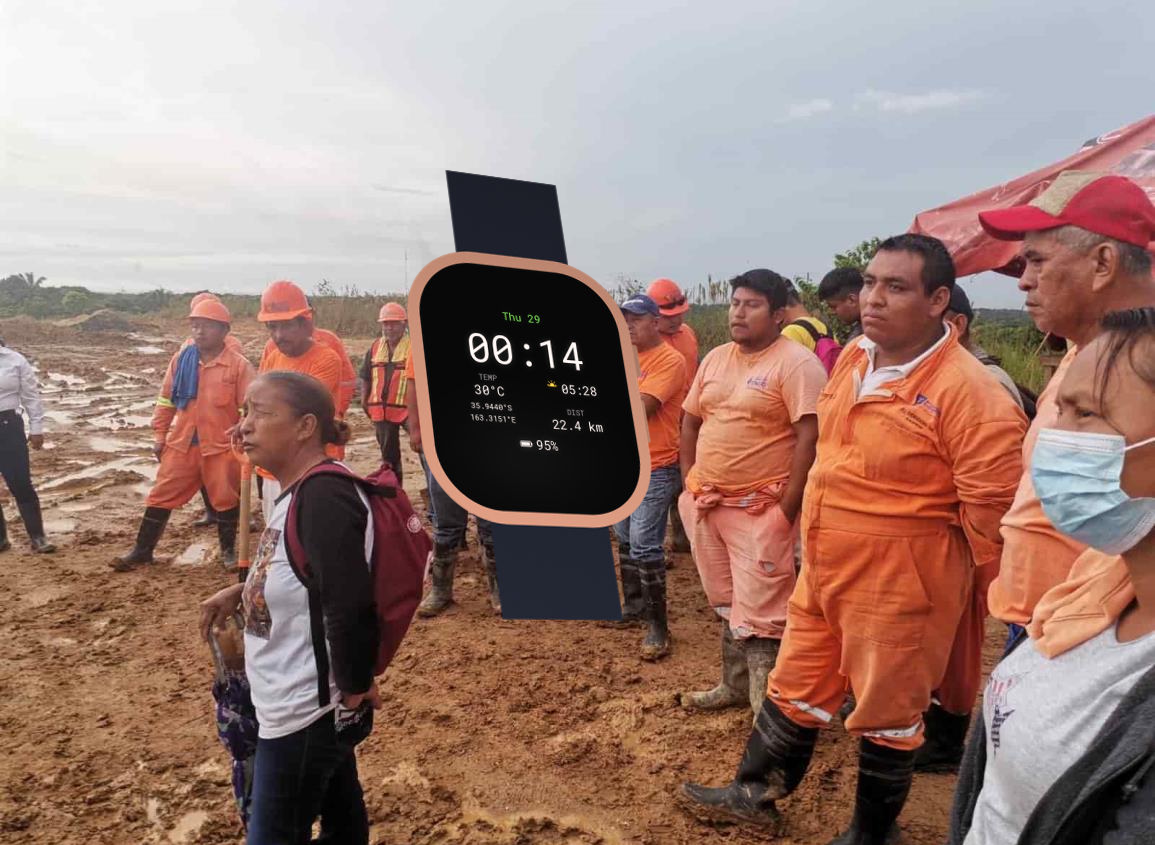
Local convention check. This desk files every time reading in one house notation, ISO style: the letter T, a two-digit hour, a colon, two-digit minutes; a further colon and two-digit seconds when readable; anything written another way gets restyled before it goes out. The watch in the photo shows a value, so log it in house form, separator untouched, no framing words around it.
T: T00:14
